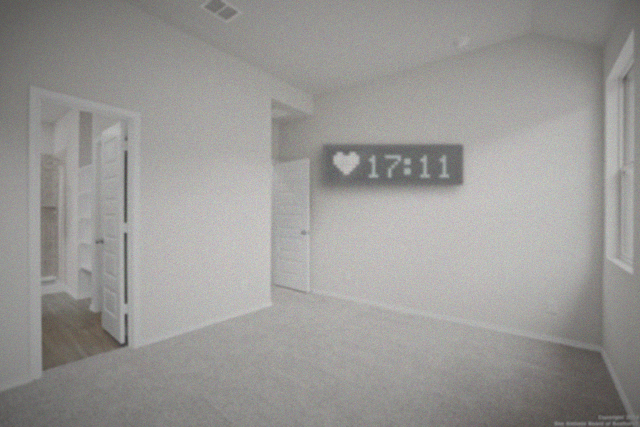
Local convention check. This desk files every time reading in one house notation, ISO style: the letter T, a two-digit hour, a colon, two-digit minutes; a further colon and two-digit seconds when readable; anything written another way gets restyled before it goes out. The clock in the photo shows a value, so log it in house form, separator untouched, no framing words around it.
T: T17:11
